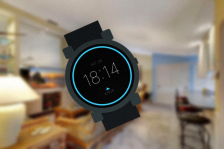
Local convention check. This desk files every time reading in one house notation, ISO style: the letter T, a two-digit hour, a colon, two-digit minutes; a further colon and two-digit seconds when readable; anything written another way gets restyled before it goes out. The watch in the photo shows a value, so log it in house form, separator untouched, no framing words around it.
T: T18:14
